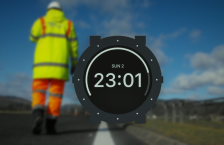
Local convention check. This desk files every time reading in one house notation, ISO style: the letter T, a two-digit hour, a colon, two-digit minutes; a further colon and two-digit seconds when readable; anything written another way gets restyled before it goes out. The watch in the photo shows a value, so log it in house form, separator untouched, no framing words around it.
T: T23:01
